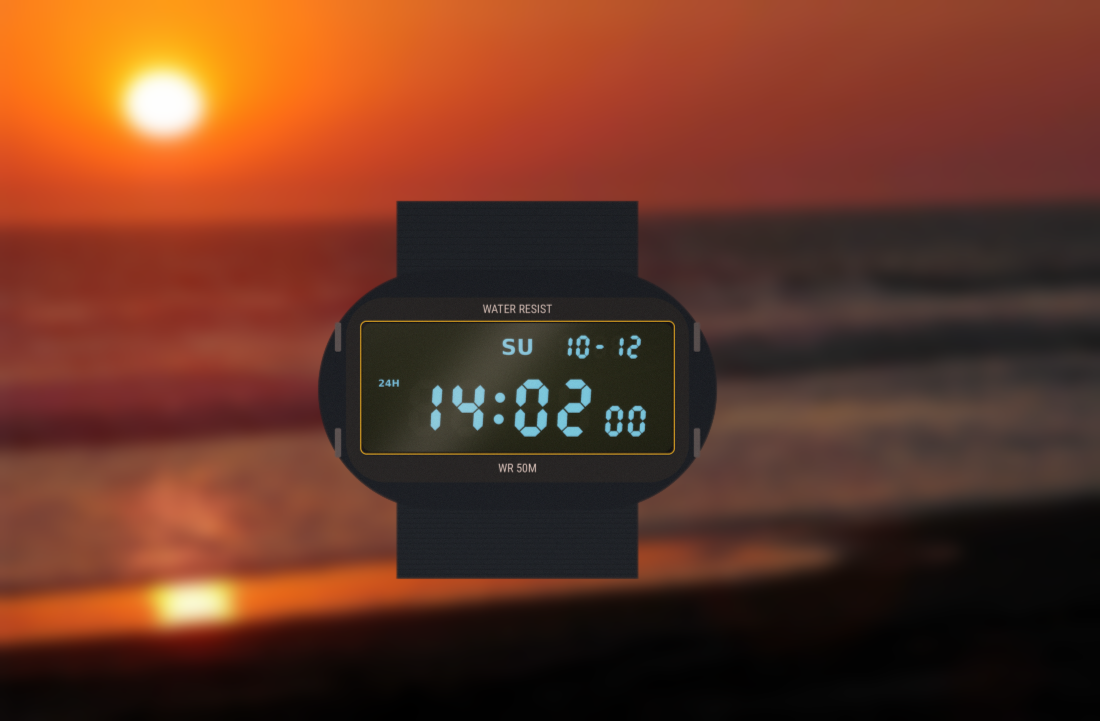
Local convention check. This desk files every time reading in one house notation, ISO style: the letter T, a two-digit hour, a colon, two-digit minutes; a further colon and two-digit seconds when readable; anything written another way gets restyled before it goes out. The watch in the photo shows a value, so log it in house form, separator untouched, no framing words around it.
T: T14:02:00
